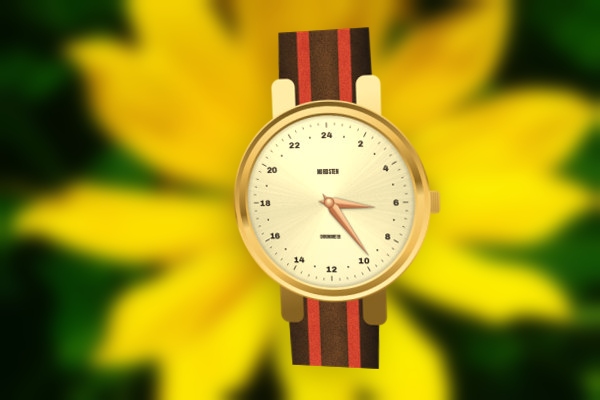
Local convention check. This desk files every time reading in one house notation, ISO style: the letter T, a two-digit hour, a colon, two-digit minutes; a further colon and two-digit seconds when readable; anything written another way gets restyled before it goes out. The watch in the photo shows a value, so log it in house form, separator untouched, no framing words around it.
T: T06:24
